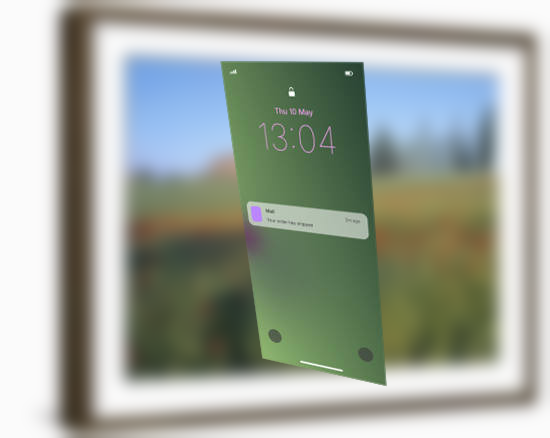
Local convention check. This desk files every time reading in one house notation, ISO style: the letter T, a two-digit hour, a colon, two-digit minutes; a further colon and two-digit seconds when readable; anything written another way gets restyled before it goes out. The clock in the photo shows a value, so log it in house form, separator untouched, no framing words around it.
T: T13:04
